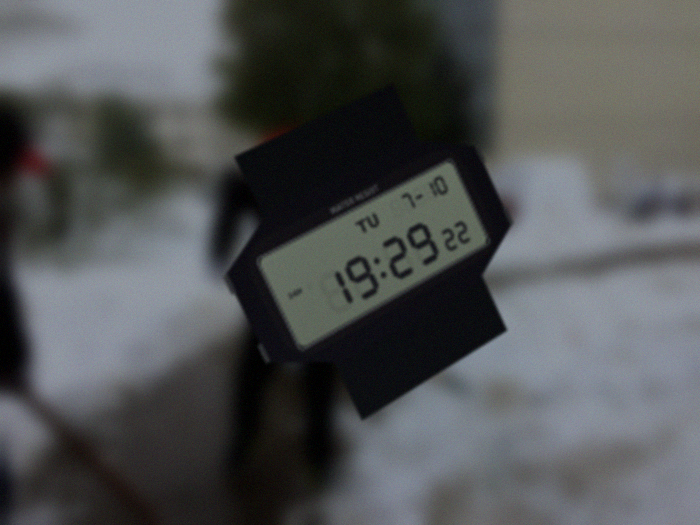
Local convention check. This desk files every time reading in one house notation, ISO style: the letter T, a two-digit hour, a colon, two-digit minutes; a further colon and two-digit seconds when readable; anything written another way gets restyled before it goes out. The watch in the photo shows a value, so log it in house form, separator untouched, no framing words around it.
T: T19:29:22
